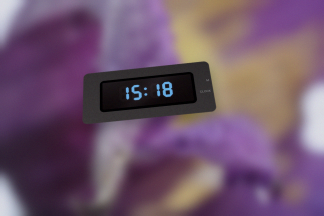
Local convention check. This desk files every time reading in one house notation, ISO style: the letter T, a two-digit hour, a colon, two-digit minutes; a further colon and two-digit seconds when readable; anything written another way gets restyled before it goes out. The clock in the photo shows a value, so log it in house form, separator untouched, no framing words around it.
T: T15:18
